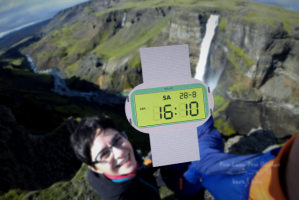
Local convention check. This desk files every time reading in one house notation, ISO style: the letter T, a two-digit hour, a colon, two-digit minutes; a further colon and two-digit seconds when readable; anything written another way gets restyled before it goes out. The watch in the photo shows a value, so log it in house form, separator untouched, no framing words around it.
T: T16:10
